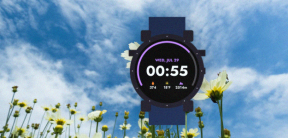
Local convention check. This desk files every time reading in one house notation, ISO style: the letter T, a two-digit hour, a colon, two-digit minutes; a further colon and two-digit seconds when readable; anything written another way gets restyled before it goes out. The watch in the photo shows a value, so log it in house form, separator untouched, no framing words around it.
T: T00:55
